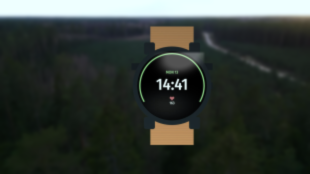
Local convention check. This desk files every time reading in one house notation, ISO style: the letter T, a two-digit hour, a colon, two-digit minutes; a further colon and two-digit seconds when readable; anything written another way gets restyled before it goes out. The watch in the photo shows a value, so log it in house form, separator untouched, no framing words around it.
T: T14:41
